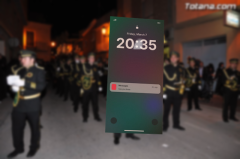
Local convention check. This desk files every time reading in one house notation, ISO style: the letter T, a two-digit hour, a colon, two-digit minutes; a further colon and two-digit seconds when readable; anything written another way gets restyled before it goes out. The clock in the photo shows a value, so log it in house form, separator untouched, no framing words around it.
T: T20:35
